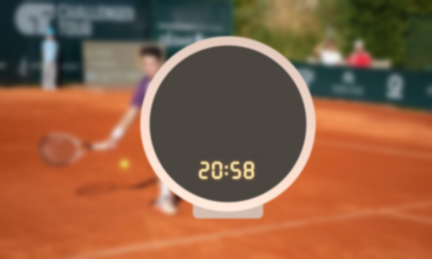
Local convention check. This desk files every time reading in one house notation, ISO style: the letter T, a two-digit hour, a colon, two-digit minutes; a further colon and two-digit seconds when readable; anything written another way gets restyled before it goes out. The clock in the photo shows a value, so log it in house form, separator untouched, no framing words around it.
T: T20:58
